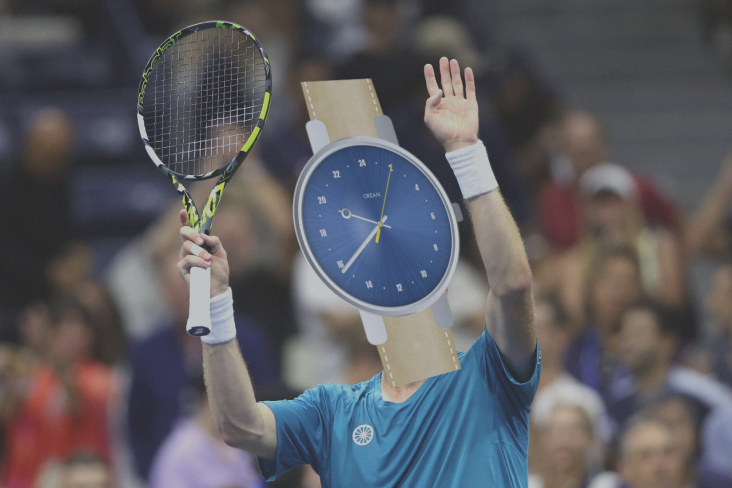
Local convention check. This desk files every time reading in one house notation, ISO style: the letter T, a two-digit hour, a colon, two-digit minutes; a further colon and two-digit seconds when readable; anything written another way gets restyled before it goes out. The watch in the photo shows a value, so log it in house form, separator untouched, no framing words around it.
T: T19:39:05
